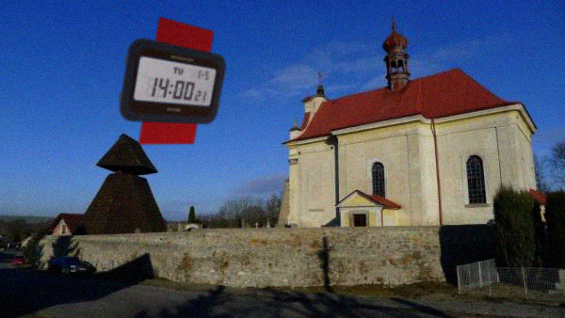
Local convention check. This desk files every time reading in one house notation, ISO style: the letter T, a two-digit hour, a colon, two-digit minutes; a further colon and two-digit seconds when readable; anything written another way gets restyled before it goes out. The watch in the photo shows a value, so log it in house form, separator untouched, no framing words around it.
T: T14:00:21
